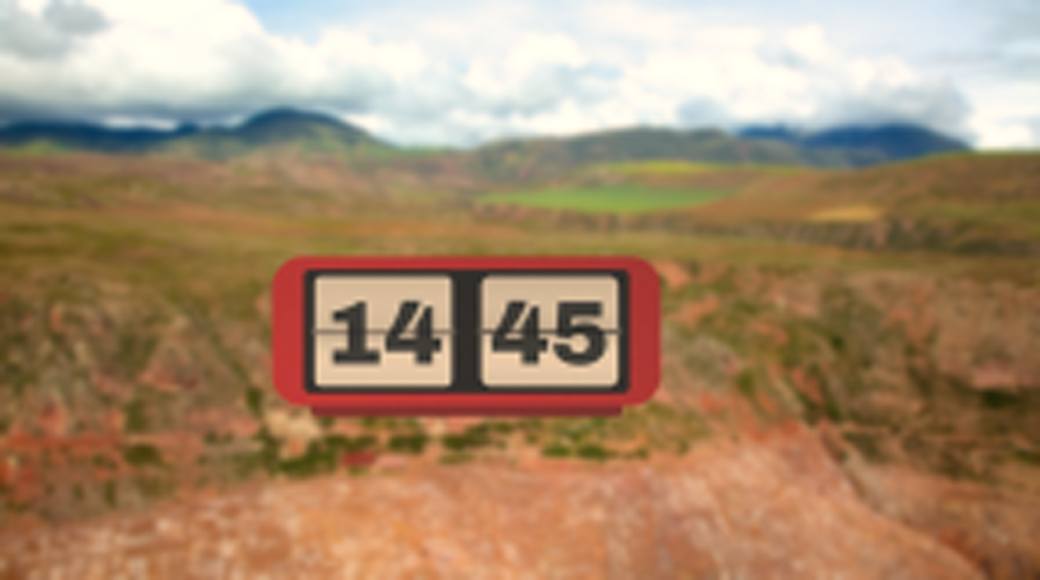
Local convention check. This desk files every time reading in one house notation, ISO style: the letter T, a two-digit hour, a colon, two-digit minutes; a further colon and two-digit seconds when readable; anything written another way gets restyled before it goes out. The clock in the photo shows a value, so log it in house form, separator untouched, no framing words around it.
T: T14:45
